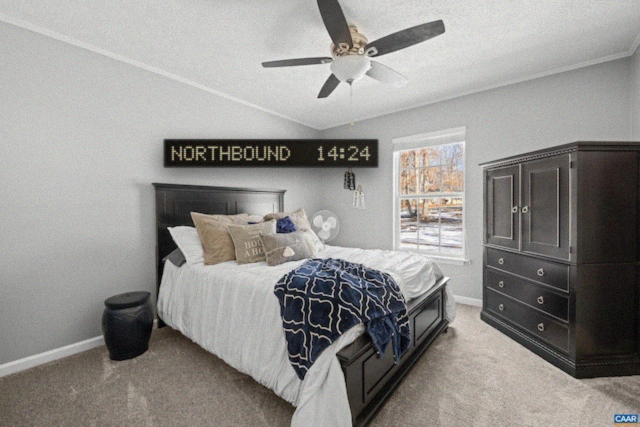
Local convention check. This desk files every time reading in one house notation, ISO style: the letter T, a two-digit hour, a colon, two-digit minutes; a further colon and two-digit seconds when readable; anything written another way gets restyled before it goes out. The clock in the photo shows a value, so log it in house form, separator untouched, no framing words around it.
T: T14:24
